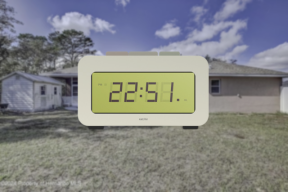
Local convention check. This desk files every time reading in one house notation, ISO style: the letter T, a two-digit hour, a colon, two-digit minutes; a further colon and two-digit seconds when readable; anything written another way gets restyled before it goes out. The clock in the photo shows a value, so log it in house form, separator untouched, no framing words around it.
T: T22:51
